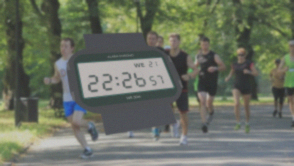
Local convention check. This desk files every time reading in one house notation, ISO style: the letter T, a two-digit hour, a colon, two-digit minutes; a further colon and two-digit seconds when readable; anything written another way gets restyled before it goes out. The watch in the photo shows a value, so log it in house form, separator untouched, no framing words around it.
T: T22:26:57
